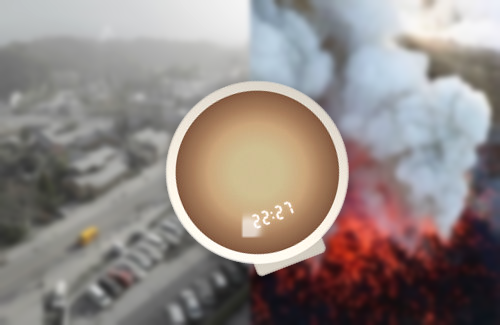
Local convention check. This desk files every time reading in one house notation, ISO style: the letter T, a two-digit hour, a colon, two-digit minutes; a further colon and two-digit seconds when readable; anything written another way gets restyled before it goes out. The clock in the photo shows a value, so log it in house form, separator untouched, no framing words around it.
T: T22:27
